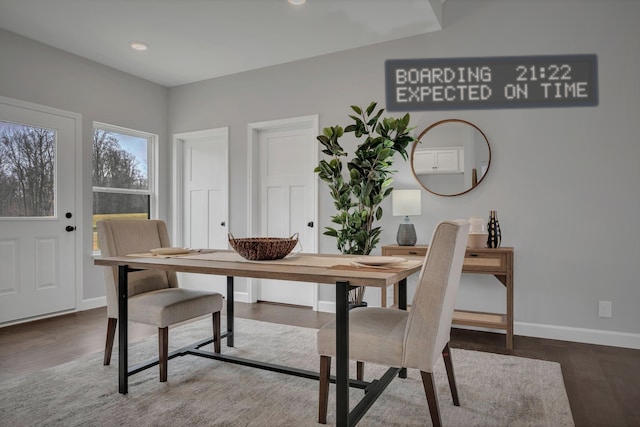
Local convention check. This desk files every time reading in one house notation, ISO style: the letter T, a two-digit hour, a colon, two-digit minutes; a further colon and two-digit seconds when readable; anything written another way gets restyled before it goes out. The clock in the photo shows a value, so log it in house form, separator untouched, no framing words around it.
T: T21:22
